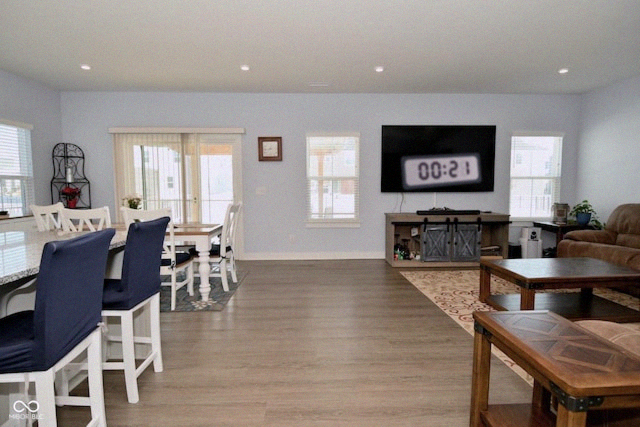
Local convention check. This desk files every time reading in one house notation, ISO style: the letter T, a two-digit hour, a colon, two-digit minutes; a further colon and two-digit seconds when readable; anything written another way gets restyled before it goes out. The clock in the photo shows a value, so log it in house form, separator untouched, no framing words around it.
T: T00:21
